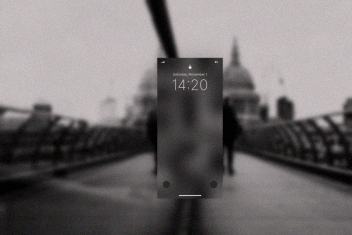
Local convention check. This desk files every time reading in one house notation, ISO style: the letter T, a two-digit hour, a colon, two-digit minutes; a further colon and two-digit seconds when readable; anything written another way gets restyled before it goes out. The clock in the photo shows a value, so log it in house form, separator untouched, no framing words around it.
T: T14:20
